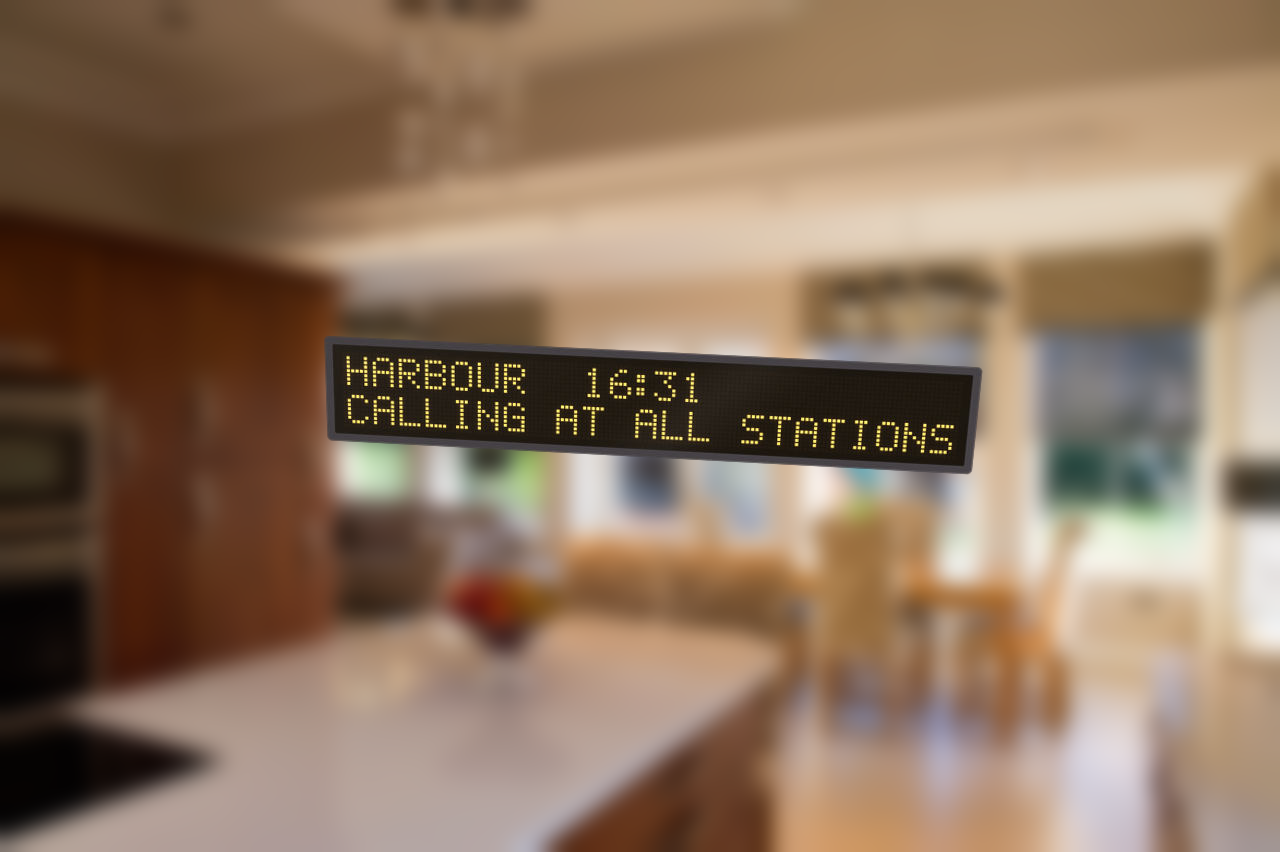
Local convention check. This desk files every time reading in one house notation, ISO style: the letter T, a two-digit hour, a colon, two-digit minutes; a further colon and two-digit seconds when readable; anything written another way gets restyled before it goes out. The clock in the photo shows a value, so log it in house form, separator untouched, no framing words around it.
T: T16:31
